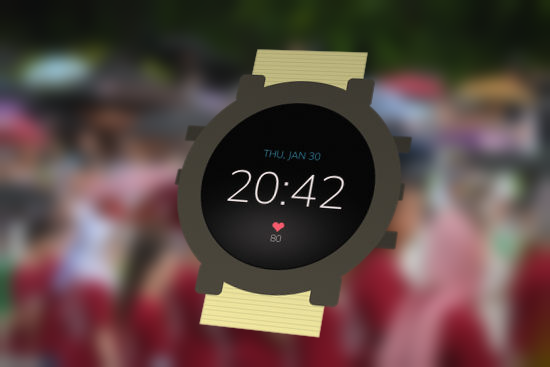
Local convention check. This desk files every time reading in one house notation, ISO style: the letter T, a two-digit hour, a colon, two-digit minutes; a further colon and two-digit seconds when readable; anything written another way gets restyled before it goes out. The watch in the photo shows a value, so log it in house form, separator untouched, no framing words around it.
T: T20:42
